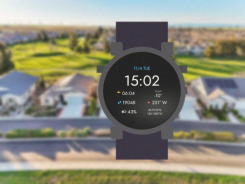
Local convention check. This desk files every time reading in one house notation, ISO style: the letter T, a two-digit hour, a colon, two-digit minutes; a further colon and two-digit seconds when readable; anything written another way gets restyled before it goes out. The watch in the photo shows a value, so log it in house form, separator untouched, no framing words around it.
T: T15:02
